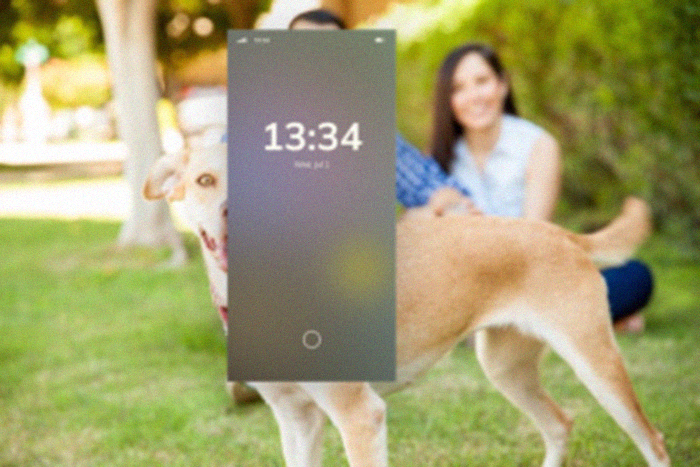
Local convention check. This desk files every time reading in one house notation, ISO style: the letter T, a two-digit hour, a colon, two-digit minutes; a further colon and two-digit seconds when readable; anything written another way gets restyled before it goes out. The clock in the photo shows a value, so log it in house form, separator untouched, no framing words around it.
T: T13:34
